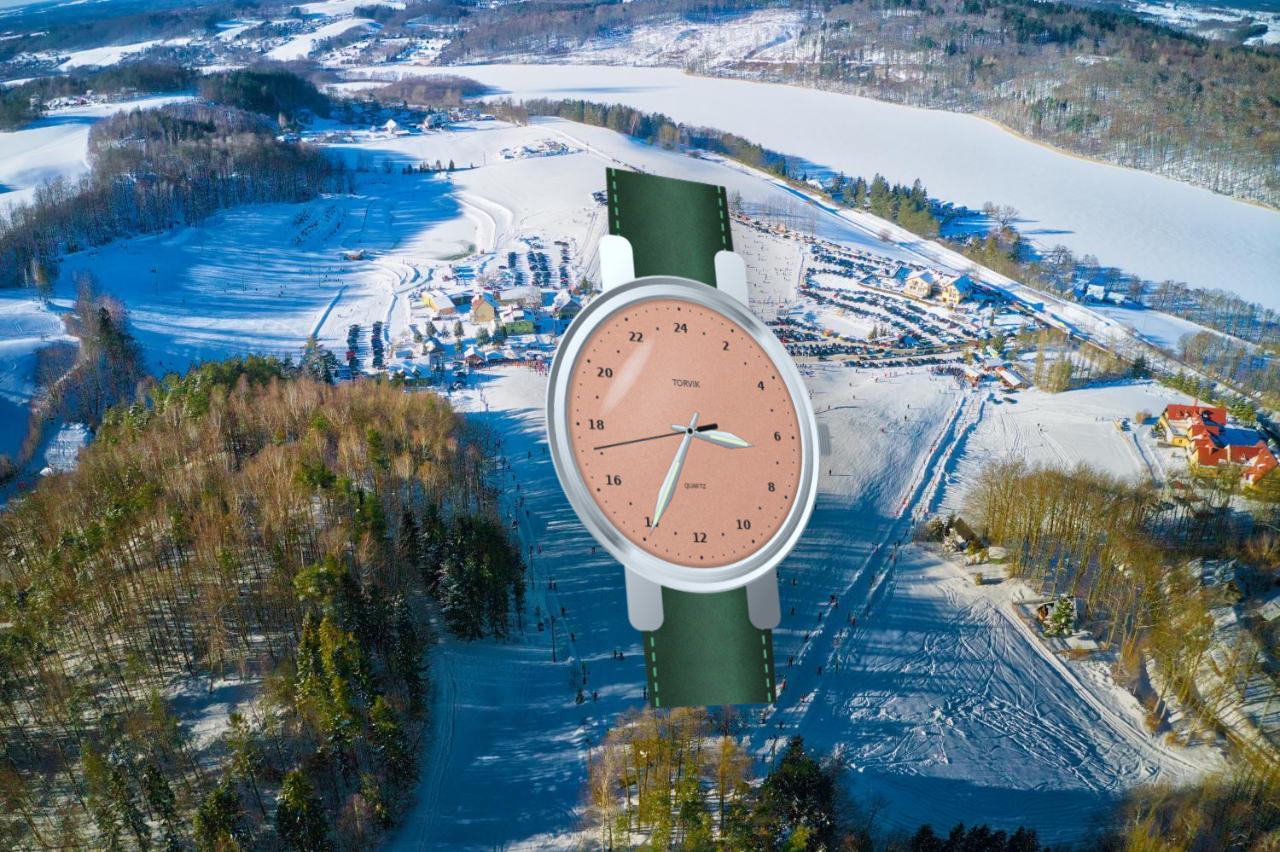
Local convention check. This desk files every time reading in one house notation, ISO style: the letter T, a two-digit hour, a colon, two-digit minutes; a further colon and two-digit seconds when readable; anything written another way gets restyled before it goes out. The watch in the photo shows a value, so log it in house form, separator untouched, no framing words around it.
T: T06:34:43
